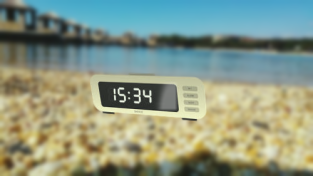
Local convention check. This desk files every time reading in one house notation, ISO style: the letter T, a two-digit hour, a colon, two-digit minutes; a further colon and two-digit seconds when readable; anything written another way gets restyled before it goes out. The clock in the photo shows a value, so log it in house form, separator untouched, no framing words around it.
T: T15:34
